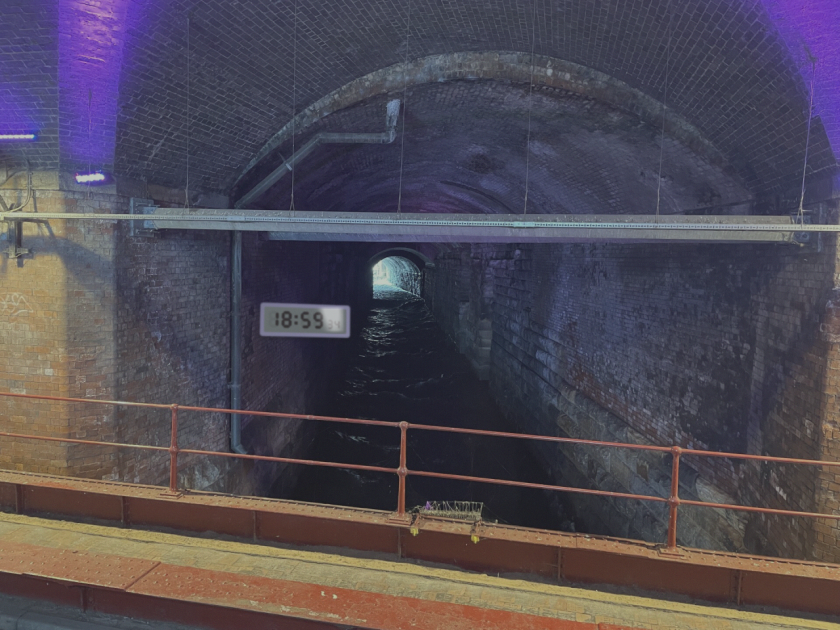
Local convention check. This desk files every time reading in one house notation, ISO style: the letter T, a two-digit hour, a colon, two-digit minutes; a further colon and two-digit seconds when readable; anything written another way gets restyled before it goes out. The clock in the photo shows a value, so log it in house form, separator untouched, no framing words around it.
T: T18:59:34
